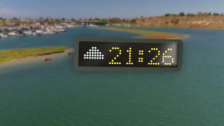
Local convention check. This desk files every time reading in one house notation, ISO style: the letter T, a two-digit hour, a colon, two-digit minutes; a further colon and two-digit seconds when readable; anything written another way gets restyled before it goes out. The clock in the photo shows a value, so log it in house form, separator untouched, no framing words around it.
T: T21:26
